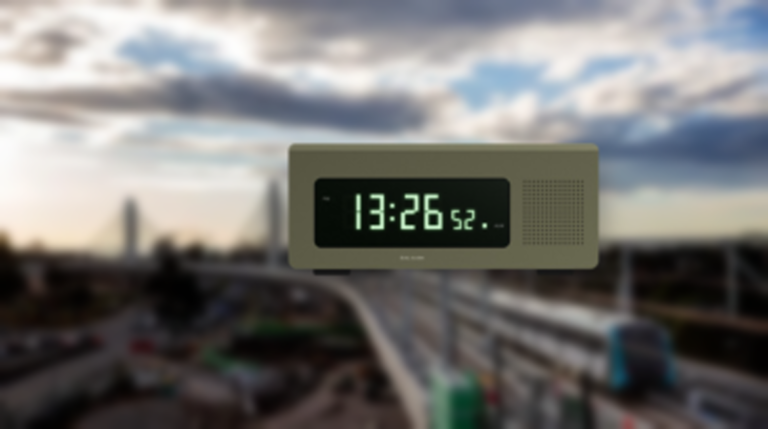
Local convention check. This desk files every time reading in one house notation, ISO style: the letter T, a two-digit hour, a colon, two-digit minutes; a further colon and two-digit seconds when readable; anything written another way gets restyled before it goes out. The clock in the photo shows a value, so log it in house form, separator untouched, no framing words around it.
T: T13:26:52
